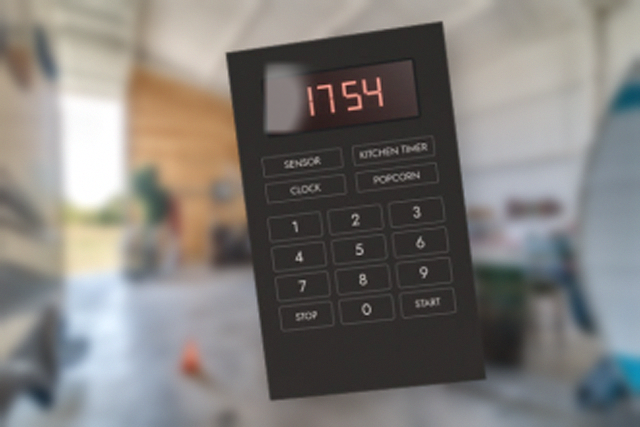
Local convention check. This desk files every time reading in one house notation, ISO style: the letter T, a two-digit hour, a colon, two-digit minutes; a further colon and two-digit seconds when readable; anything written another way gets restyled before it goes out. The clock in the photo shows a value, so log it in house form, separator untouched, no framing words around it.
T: T17:54
